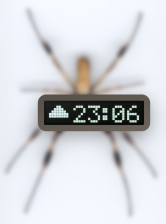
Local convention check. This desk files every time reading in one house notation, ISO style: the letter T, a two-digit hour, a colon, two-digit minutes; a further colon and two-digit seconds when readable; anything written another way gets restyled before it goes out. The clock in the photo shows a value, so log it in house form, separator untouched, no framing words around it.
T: T23:06
